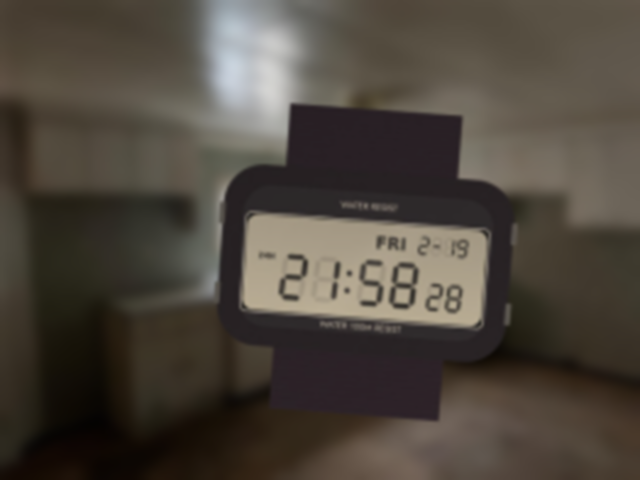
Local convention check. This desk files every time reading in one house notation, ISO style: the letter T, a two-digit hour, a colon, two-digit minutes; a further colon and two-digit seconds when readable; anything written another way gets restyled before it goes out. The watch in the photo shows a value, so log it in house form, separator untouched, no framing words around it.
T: T21:58:28
